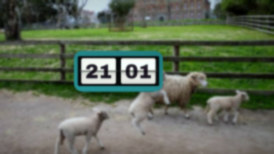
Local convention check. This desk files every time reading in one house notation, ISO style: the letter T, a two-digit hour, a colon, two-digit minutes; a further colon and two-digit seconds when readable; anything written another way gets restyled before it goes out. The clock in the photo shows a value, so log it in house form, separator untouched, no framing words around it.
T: T21:01
